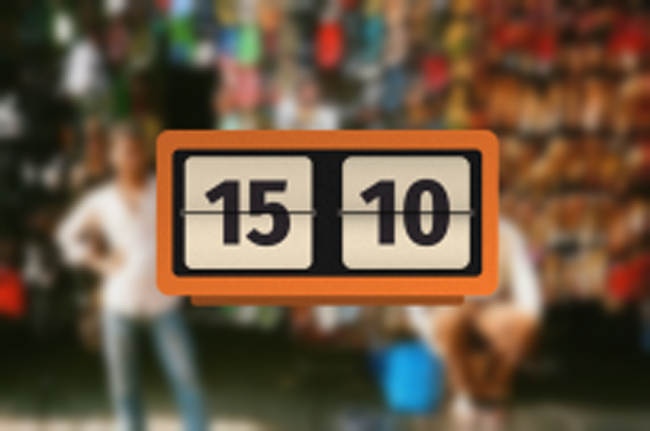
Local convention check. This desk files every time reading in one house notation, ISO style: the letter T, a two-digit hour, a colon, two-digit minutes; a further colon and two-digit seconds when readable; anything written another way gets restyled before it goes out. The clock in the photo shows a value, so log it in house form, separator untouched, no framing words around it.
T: T15:10
